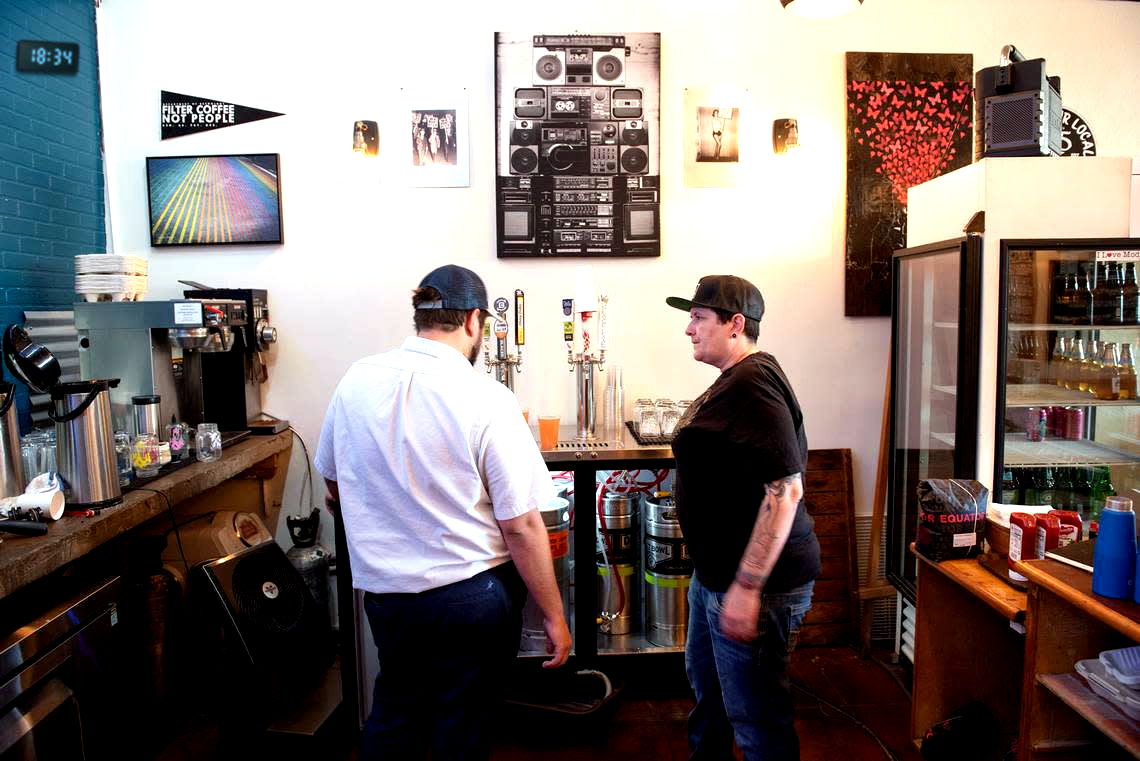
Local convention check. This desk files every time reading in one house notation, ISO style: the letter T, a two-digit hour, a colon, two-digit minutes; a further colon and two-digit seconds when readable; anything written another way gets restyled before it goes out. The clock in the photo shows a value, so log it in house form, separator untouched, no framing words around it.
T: T18:34
